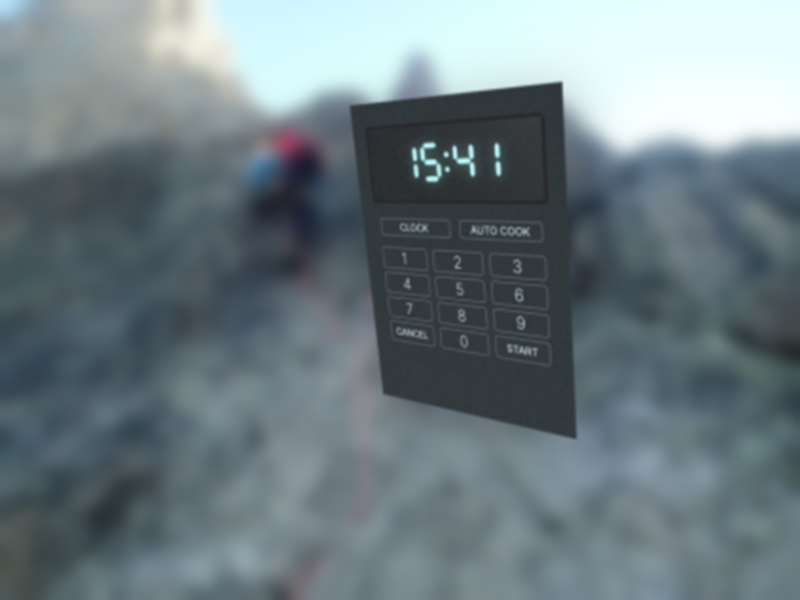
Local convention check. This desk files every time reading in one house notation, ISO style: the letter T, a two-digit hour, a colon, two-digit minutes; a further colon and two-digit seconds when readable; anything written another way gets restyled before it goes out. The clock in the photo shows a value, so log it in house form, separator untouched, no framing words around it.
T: T15:41
